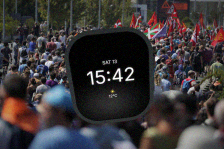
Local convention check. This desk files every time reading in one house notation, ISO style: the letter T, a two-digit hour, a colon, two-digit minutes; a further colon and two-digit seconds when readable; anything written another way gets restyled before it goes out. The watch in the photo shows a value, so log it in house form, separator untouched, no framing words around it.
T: T15:42
